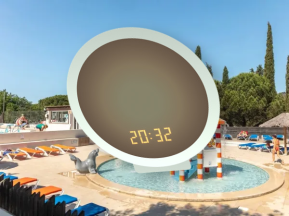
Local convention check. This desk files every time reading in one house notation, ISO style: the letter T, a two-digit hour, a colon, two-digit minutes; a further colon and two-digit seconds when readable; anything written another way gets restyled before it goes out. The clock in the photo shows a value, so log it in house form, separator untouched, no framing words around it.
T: T20:32
